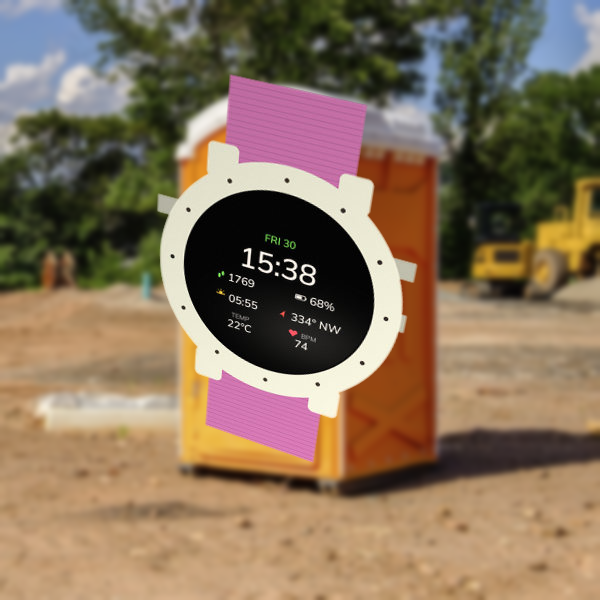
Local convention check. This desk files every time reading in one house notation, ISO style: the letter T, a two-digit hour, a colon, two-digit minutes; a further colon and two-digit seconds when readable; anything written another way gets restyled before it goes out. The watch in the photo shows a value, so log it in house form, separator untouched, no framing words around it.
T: T15:38
